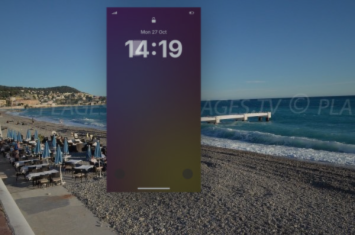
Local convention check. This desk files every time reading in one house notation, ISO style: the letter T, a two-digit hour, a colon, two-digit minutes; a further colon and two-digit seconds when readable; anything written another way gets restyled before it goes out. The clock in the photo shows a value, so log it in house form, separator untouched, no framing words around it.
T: T14:19
